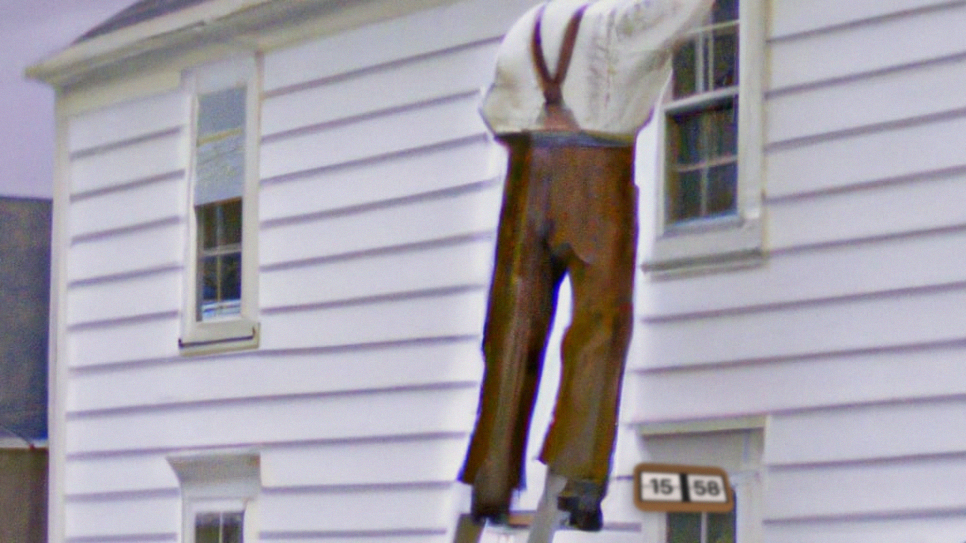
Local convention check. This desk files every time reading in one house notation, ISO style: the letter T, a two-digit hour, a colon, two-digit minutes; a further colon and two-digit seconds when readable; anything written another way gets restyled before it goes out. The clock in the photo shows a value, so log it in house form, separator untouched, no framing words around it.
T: T15:58
